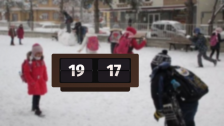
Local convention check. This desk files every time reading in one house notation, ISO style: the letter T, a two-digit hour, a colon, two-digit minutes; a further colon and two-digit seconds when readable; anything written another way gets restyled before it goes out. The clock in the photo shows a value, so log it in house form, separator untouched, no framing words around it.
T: T19:17
